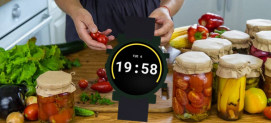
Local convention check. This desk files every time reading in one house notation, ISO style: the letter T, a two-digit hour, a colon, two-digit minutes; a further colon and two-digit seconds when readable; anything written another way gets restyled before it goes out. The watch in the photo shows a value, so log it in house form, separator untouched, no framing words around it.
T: T19:58
